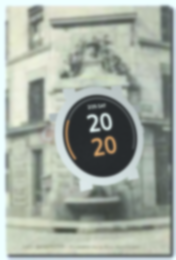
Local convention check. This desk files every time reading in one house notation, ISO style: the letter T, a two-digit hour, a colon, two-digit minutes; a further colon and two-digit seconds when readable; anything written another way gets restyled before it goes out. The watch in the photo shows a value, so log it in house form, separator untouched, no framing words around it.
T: T20:20
